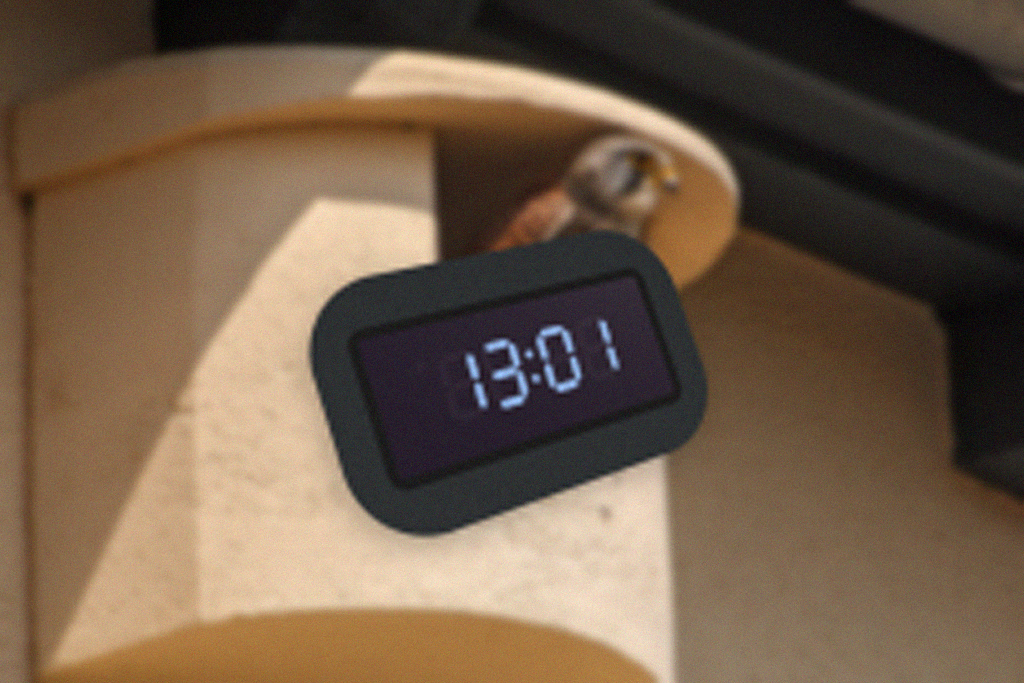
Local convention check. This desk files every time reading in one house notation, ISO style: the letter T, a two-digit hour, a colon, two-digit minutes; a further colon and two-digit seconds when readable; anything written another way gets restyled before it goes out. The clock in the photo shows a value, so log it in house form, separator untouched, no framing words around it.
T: T13:01
